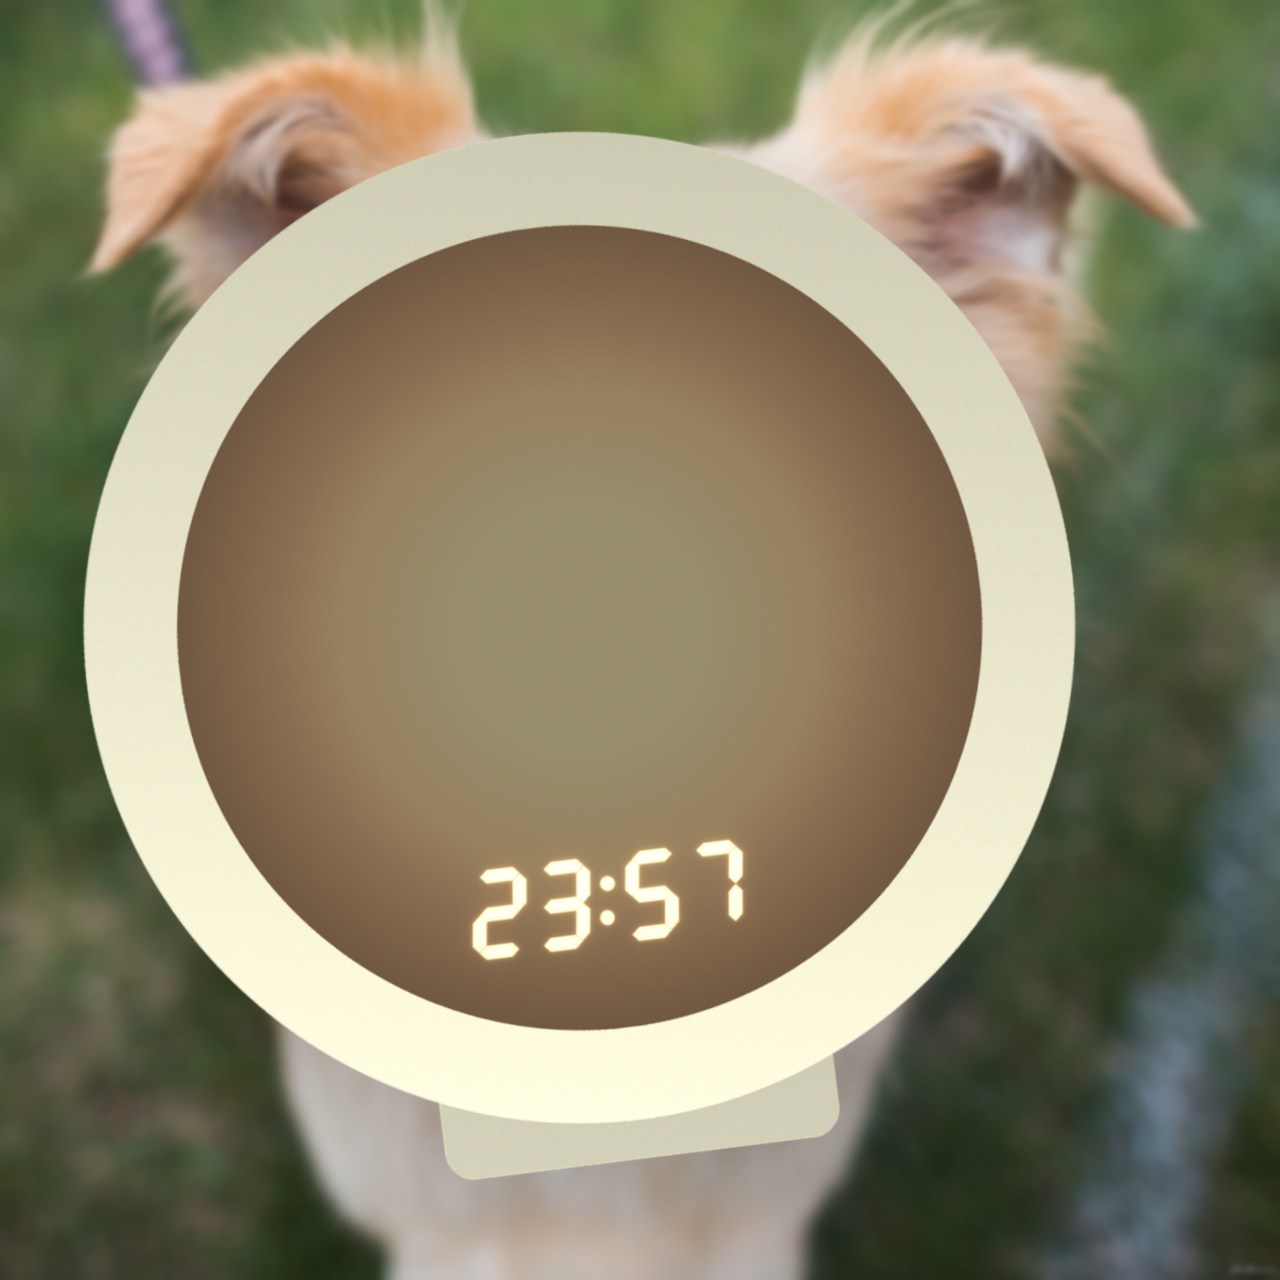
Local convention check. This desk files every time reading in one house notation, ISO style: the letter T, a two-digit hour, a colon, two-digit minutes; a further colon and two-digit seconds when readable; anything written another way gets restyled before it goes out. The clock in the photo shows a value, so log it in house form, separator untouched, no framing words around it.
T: T23:57
